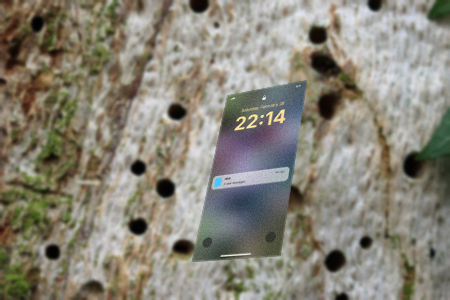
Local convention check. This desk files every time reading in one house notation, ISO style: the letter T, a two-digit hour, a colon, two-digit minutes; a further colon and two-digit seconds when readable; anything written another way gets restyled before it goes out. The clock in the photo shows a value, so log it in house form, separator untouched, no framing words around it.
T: T22:14
